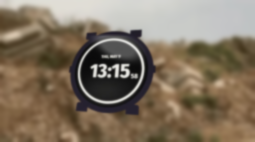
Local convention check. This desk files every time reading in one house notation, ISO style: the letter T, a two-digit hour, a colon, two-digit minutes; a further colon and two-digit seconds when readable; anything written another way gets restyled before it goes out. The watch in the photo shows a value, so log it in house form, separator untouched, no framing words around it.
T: T13:15
